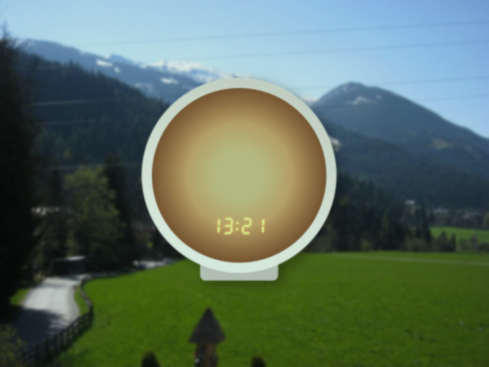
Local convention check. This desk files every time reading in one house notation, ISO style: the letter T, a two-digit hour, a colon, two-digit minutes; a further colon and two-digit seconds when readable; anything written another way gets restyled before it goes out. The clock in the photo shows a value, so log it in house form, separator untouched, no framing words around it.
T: T13:21
